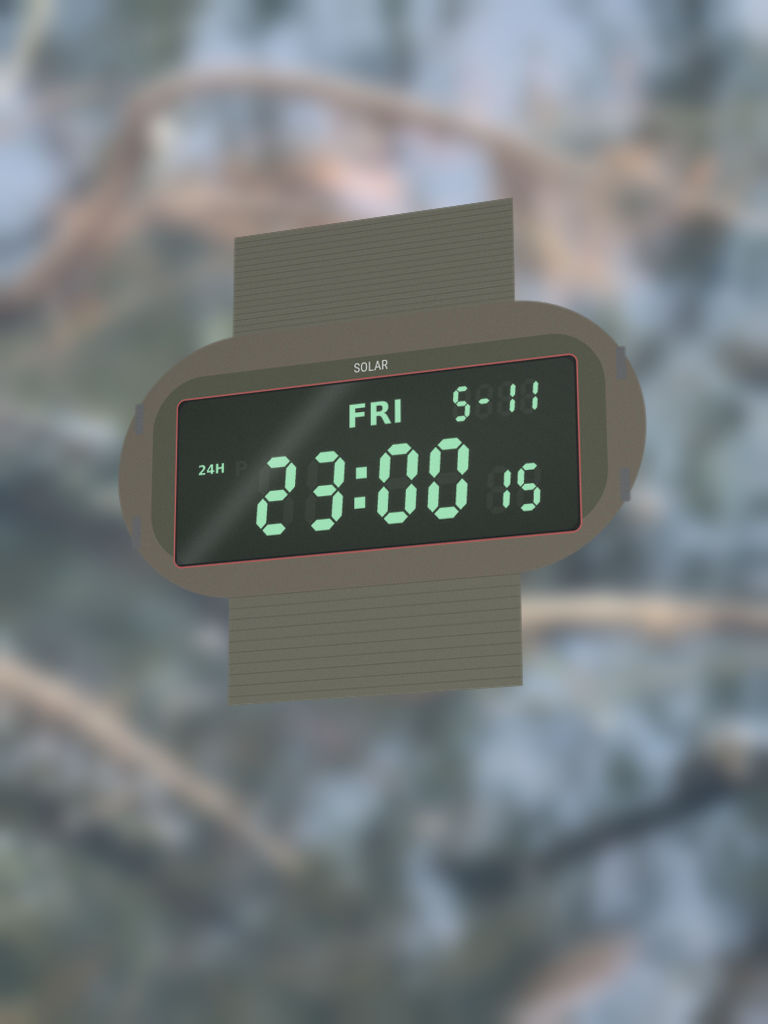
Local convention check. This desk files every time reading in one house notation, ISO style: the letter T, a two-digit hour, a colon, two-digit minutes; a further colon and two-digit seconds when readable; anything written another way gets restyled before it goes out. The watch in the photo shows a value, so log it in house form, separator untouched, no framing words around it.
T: T23:00:15
